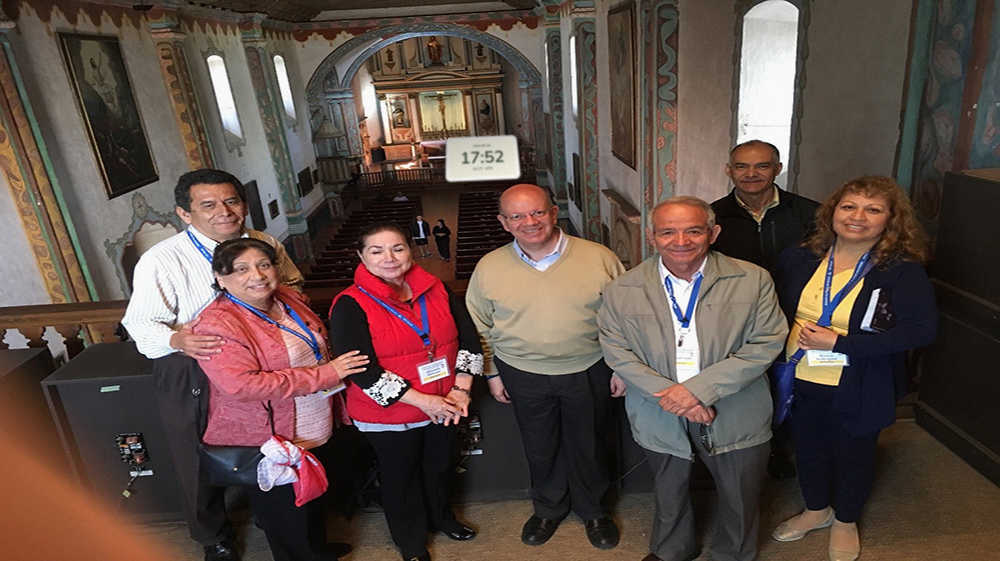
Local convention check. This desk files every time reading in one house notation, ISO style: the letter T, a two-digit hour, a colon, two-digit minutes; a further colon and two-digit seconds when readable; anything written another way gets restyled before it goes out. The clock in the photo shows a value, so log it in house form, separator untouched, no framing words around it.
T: T17:52
